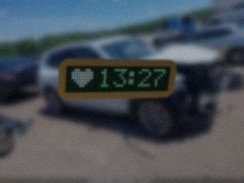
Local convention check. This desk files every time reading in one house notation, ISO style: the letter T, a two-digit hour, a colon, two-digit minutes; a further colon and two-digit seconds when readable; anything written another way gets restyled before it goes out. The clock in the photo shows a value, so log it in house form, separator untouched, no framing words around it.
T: T13:27
